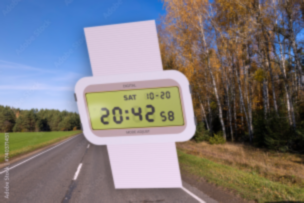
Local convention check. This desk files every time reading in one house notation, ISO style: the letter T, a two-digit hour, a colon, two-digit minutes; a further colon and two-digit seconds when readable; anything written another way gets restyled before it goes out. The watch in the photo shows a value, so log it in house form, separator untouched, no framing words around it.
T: T20:42:58
